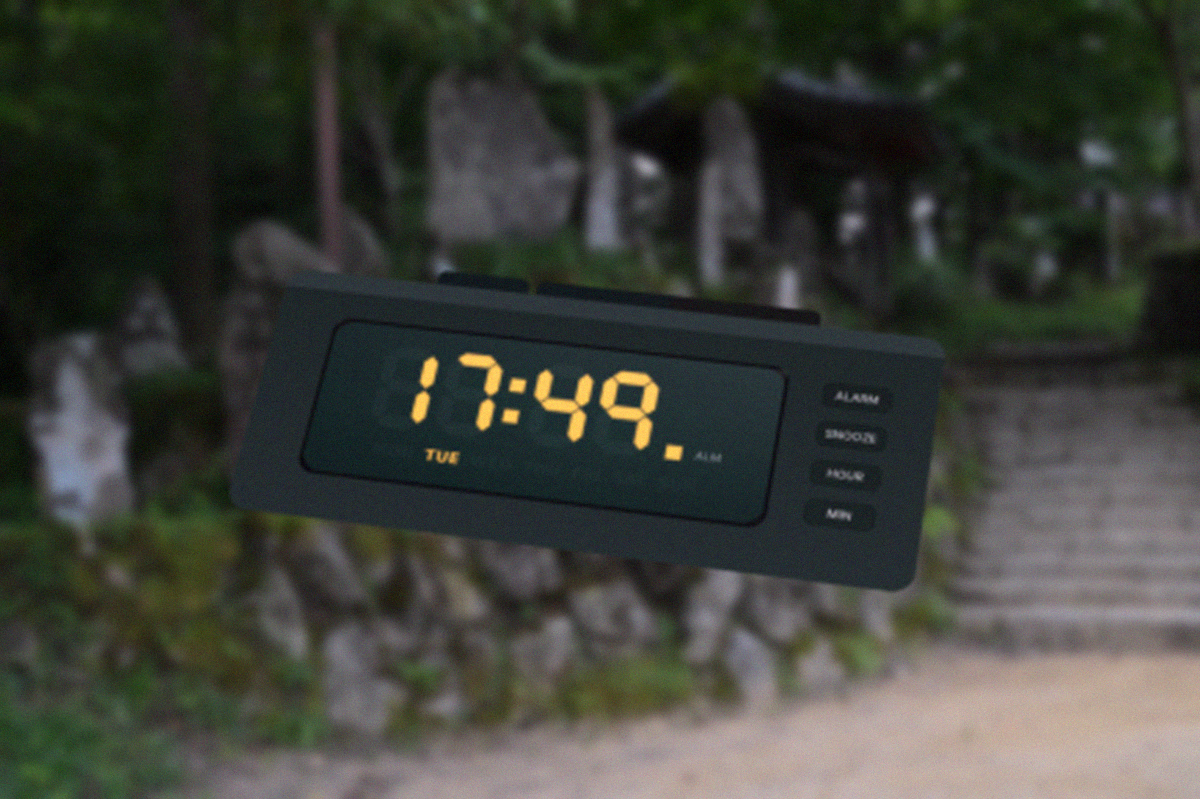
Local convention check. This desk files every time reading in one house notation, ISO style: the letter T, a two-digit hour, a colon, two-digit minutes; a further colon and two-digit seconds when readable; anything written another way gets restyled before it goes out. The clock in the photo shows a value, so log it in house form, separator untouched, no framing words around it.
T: T17:49
